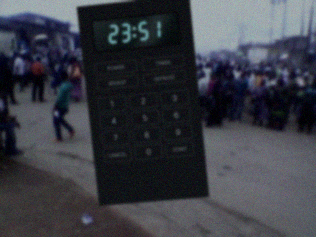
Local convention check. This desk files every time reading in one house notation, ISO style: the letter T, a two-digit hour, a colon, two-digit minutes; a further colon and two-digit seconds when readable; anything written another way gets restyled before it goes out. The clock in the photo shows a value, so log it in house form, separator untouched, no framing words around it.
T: T23:51
